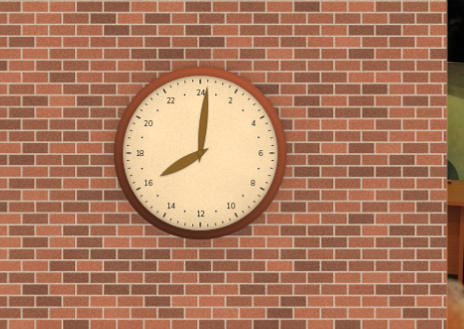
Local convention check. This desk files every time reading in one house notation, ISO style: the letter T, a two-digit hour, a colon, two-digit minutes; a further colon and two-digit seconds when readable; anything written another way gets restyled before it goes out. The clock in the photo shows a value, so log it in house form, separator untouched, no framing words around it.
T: T16:01
